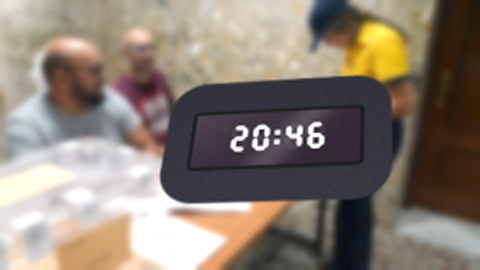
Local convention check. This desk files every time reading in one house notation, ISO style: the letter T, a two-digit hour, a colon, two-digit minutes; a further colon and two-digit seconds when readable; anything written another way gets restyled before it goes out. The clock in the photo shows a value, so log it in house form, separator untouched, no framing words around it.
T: T20:46
